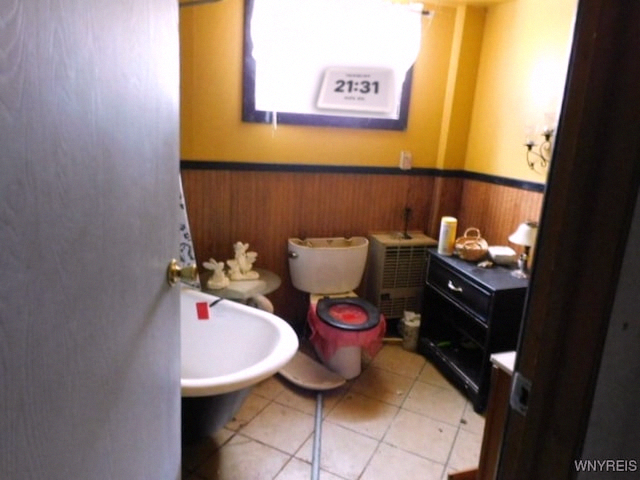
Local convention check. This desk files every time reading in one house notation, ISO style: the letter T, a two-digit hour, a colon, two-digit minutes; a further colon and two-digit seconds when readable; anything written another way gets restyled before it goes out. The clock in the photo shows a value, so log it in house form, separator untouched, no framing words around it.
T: T21:31
